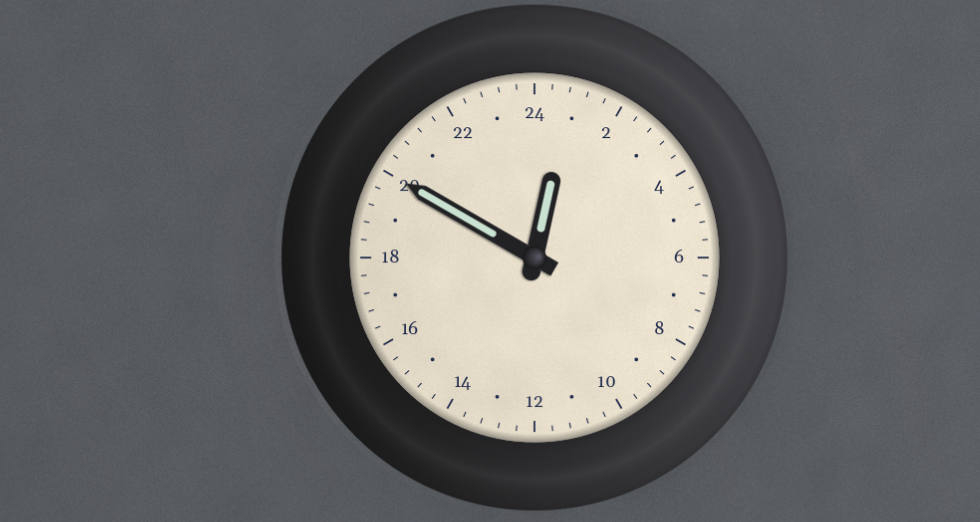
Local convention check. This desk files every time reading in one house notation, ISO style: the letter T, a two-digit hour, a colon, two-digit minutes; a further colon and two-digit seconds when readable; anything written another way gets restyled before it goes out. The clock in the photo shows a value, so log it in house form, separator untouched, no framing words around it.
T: T00:50
